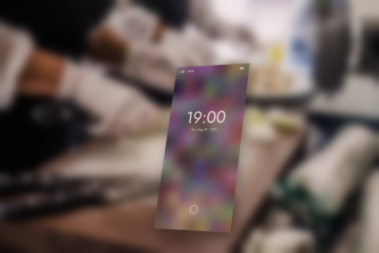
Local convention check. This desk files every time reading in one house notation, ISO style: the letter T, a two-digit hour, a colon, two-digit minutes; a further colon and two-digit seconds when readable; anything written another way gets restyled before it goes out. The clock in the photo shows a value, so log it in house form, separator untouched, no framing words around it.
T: T19:00
